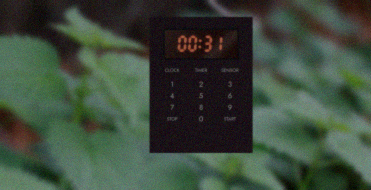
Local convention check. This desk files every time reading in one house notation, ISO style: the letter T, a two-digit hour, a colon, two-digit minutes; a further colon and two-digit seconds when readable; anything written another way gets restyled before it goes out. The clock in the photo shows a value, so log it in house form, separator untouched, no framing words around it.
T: T00:31
